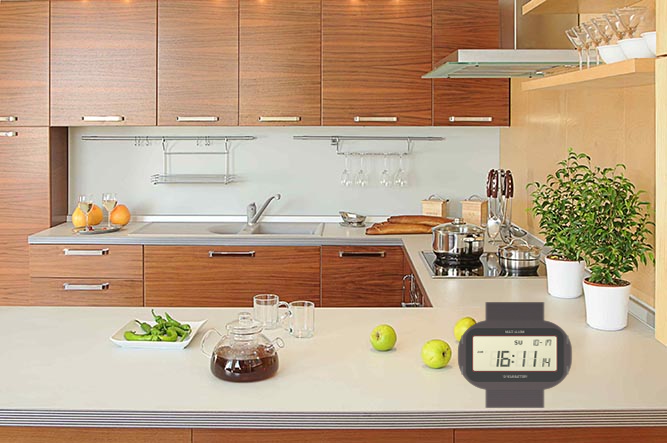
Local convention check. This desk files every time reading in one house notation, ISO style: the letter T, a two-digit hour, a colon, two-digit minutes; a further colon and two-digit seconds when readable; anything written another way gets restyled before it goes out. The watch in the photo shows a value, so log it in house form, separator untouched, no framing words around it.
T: T16:11:14
